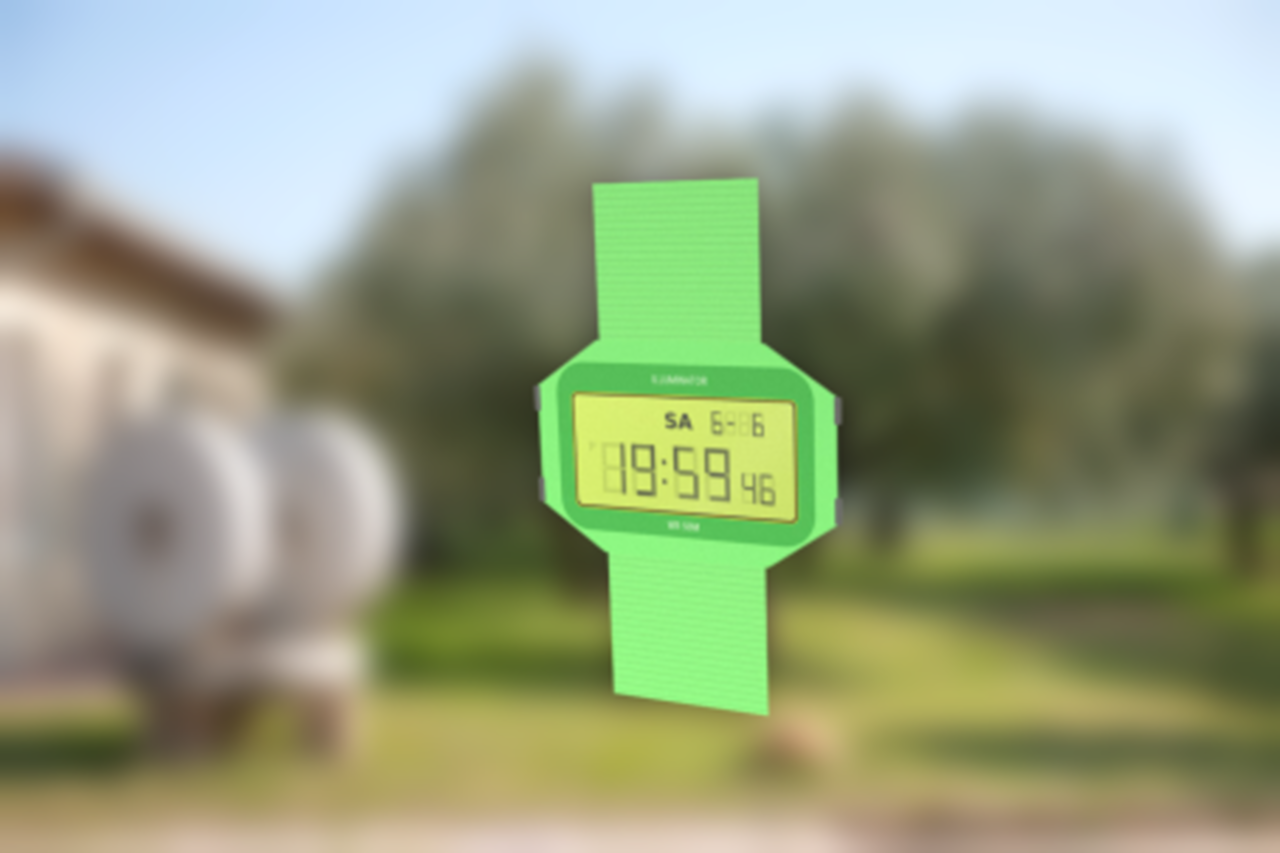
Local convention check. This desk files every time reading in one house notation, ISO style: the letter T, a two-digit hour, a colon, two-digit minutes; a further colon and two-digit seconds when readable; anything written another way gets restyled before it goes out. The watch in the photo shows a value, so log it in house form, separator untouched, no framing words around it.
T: T19:59:46
